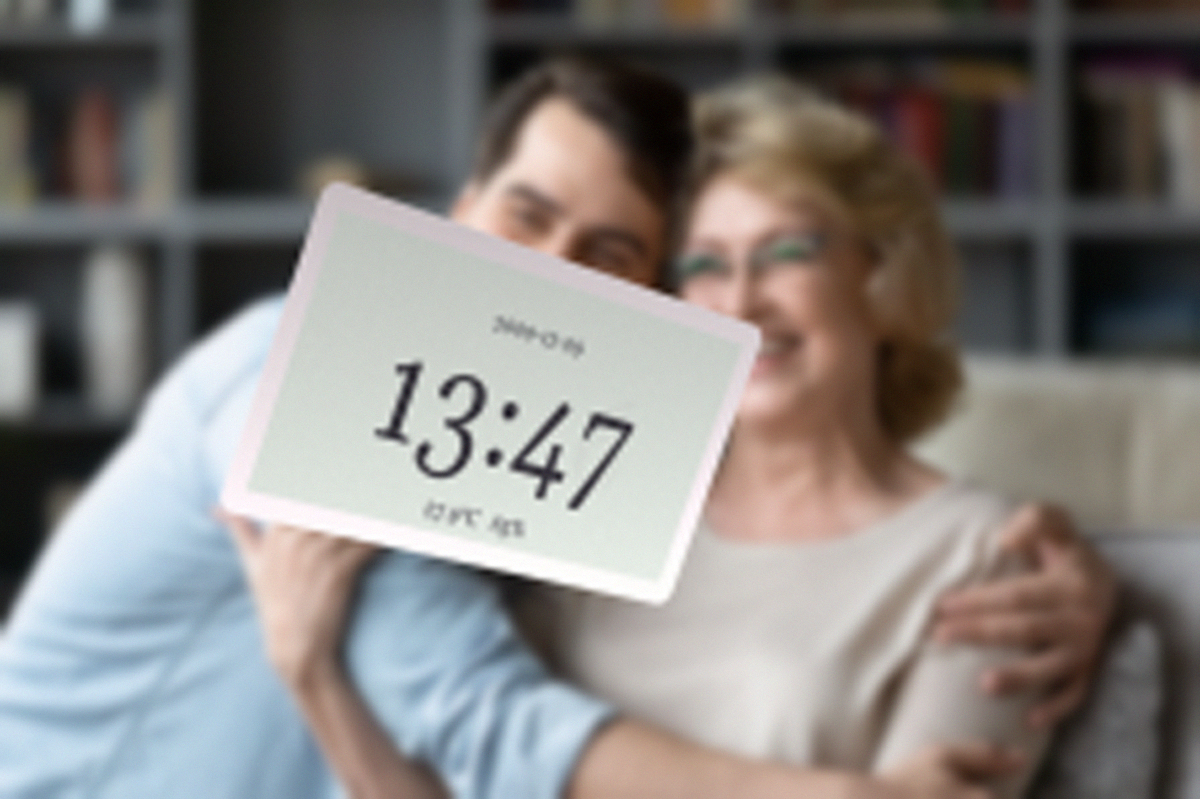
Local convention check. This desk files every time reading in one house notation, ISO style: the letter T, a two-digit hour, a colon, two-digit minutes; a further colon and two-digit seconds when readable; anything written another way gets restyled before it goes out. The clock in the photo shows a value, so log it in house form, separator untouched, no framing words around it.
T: T13:47
